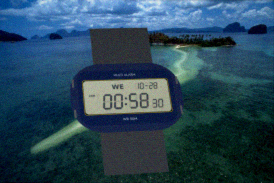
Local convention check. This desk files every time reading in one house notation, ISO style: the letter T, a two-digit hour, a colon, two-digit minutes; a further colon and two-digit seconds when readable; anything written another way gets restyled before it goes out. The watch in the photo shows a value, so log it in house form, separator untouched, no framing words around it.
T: T00:58:30
